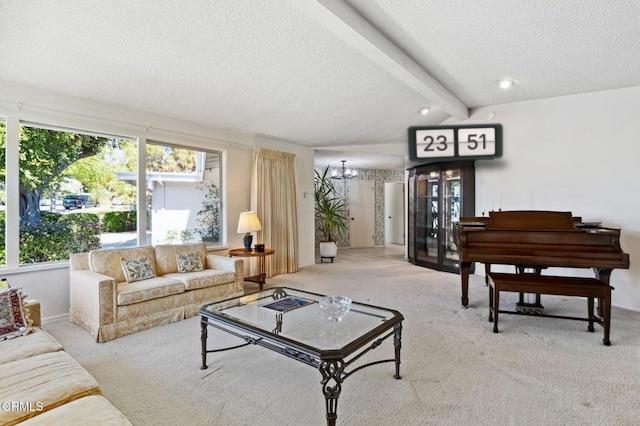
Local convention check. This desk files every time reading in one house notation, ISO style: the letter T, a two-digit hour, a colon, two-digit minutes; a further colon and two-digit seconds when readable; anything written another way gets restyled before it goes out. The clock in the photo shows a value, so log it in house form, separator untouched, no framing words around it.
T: T23:51
